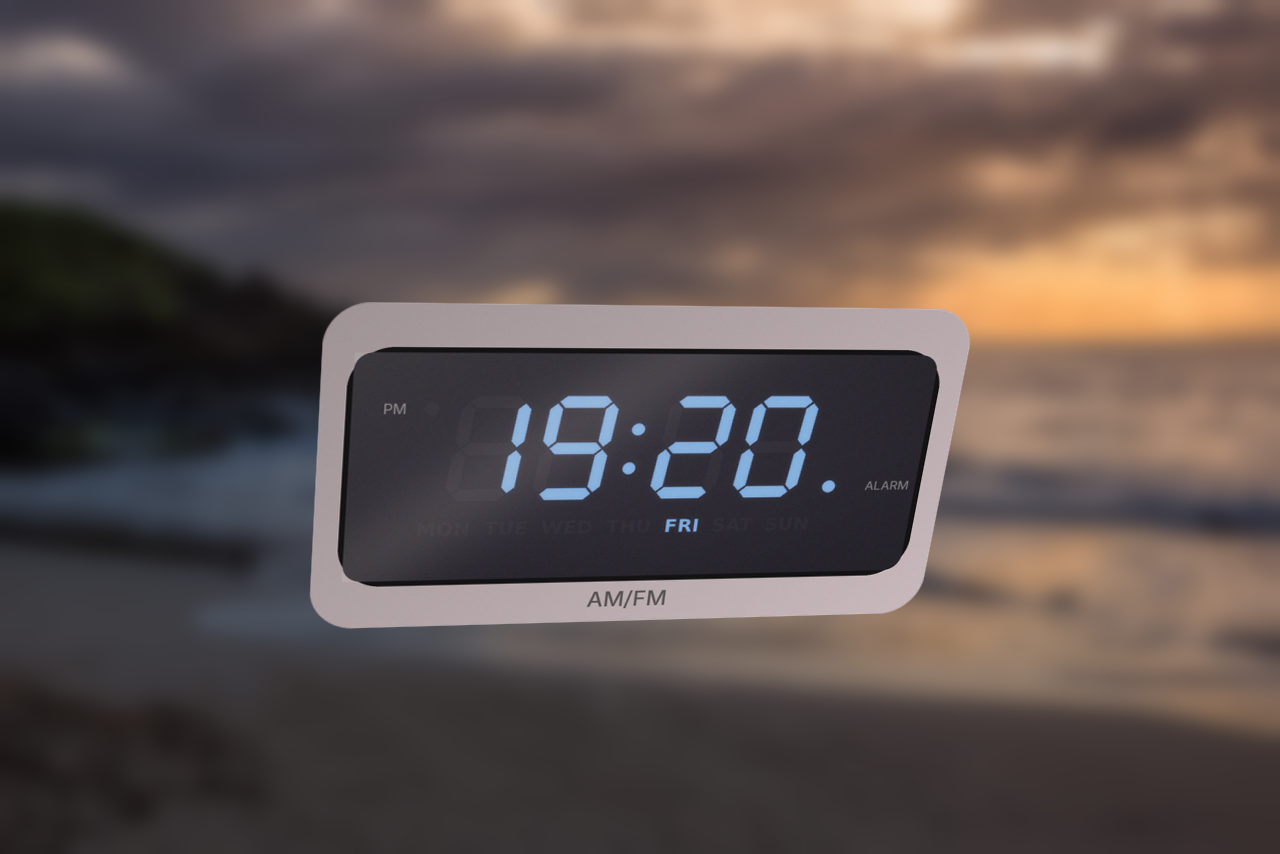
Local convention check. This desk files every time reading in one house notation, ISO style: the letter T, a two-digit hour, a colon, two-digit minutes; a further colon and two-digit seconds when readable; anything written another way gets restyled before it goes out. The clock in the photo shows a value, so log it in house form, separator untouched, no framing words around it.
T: T19:20
